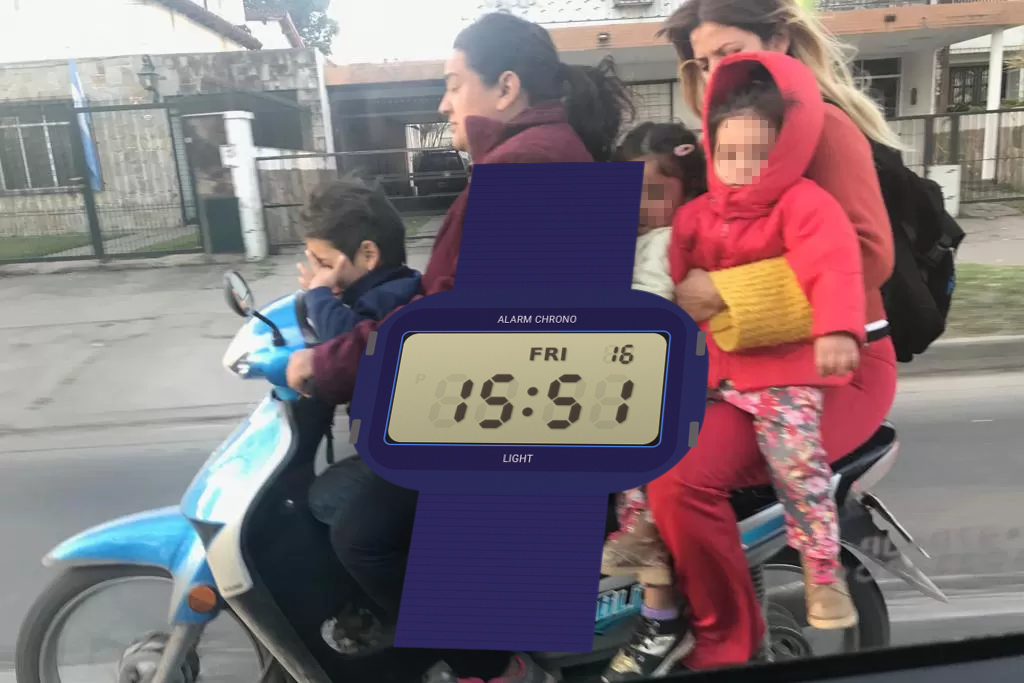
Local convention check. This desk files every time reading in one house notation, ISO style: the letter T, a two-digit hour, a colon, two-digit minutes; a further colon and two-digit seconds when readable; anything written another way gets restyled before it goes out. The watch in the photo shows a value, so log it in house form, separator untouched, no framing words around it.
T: T15:51
